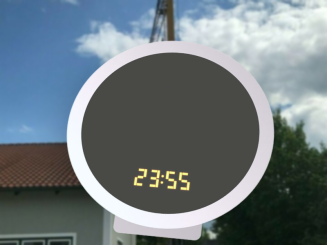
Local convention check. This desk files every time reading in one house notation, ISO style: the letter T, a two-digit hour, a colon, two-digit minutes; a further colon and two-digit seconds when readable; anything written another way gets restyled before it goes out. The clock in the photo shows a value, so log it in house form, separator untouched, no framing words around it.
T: T23:55
